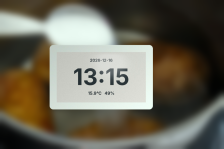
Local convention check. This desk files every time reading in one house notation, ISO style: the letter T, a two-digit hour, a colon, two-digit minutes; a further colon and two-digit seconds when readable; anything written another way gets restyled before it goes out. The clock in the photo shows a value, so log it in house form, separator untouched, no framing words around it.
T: T13:15
